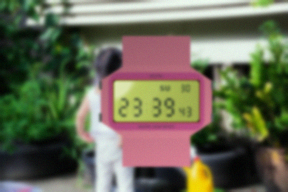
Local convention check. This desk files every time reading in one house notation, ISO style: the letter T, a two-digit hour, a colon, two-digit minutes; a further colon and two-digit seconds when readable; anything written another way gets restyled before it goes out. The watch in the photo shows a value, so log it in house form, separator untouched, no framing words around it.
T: T23:39
